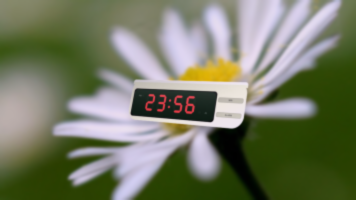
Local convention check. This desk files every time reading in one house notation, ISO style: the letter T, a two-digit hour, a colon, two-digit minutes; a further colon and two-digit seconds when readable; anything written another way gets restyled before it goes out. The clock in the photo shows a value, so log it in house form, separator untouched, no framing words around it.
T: T23:56
